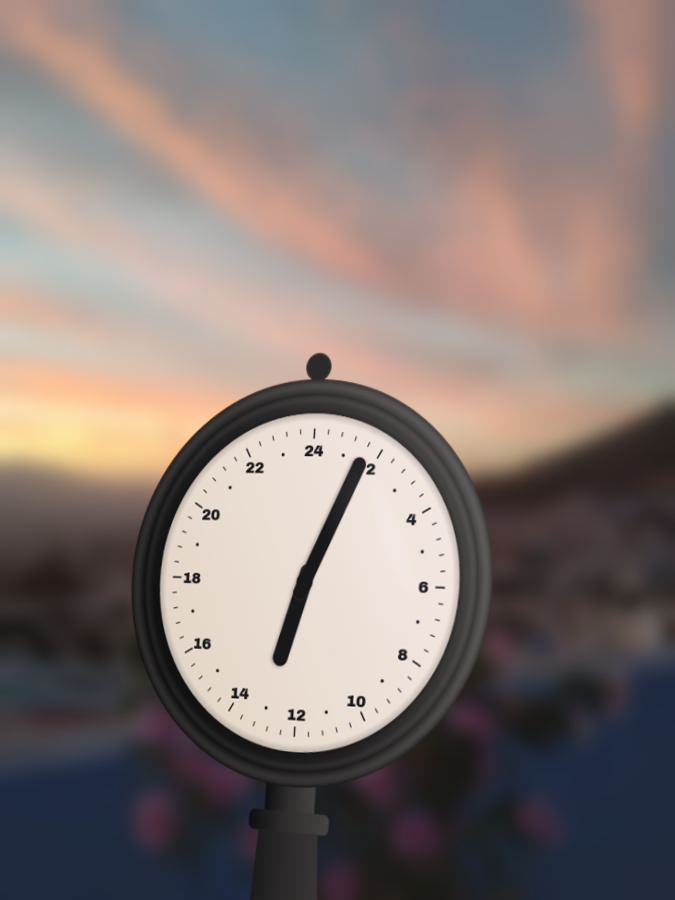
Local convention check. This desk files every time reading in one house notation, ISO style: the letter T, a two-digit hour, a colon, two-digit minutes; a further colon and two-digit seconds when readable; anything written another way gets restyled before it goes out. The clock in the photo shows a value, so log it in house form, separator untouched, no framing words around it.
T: T13:04
